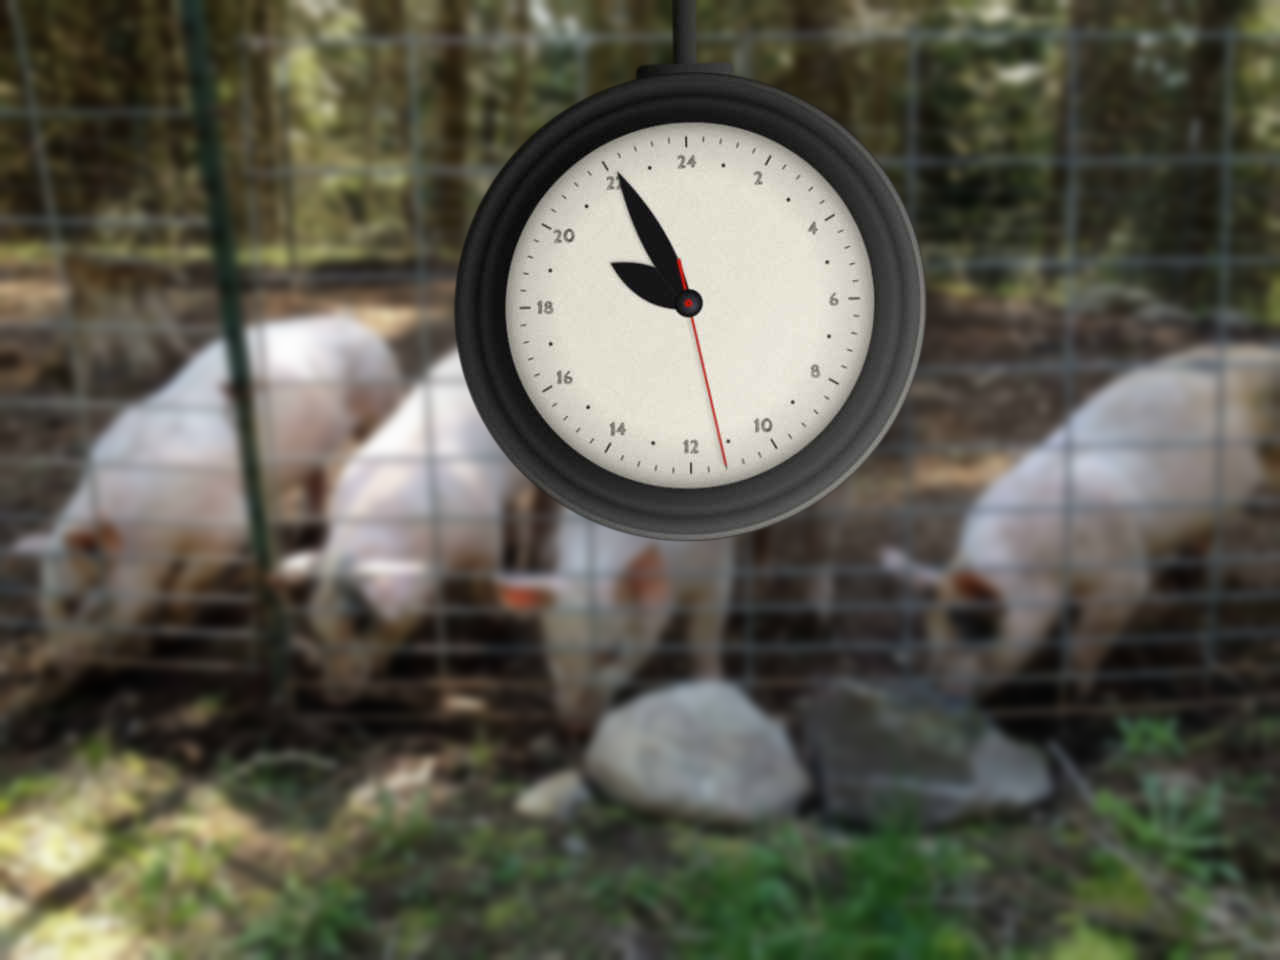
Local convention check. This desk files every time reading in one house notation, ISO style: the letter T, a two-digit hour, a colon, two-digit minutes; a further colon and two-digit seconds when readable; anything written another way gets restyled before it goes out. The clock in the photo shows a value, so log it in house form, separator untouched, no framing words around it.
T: T19:55:28
